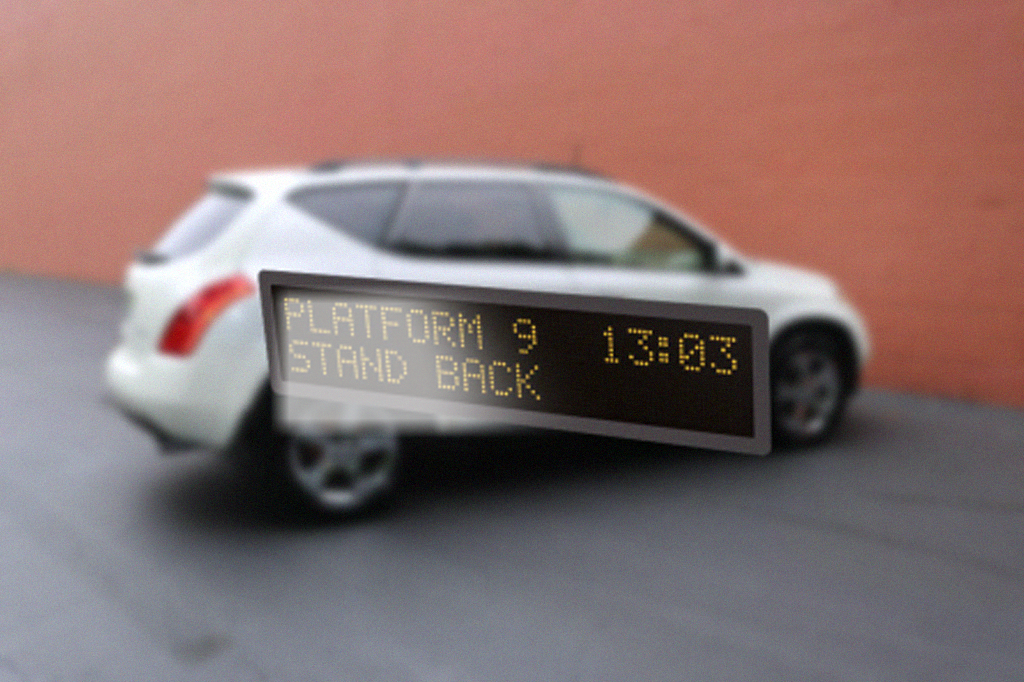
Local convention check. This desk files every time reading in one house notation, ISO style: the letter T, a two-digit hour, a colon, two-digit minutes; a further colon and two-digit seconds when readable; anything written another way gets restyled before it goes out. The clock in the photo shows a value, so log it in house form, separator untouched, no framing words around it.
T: T13:03
